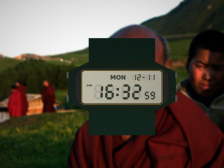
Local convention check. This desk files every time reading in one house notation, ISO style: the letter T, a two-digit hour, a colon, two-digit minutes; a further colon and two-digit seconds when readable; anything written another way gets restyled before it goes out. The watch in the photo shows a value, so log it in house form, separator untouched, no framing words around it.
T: T16:32:59
